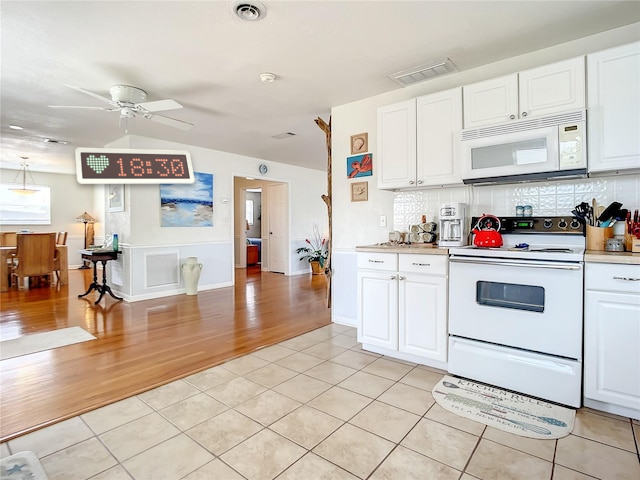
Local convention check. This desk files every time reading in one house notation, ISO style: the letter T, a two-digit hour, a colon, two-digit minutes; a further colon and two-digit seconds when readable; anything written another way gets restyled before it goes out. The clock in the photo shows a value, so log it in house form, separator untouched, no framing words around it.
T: T18:30
